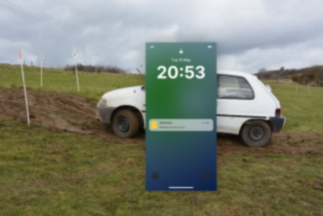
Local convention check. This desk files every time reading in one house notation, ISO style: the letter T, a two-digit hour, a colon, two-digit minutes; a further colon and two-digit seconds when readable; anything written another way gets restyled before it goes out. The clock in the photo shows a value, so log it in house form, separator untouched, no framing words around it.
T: T20:53
